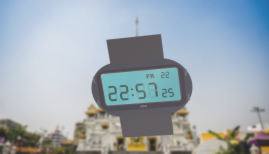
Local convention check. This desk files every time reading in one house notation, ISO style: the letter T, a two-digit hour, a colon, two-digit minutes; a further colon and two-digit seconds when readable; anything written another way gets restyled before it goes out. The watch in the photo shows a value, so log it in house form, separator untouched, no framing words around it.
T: T22:57:25
